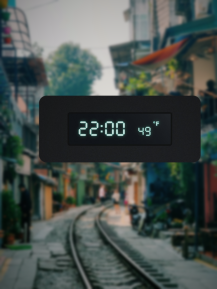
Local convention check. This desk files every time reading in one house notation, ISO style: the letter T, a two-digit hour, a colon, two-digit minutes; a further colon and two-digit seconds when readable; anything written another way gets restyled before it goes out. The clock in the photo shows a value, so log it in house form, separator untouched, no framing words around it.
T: T22:00
